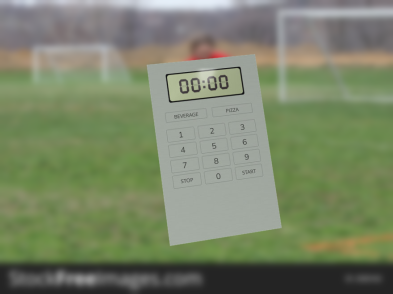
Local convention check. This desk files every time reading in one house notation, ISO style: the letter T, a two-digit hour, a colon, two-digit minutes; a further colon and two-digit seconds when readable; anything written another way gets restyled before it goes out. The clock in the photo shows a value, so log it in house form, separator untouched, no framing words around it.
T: T00:00
